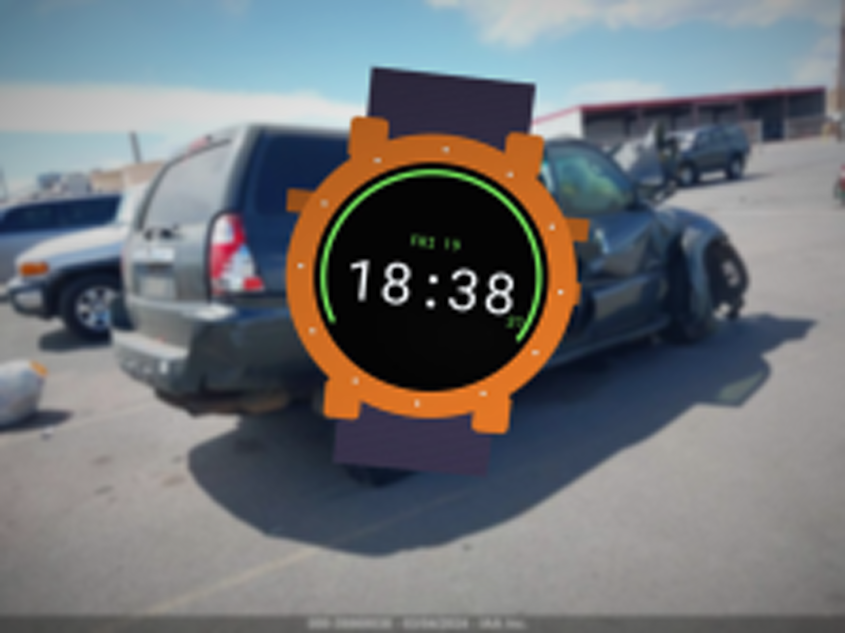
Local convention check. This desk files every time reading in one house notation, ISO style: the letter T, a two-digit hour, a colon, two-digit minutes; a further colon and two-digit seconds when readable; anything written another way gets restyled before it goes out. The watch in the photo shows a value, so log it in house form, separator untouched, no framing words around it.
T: T18:38
